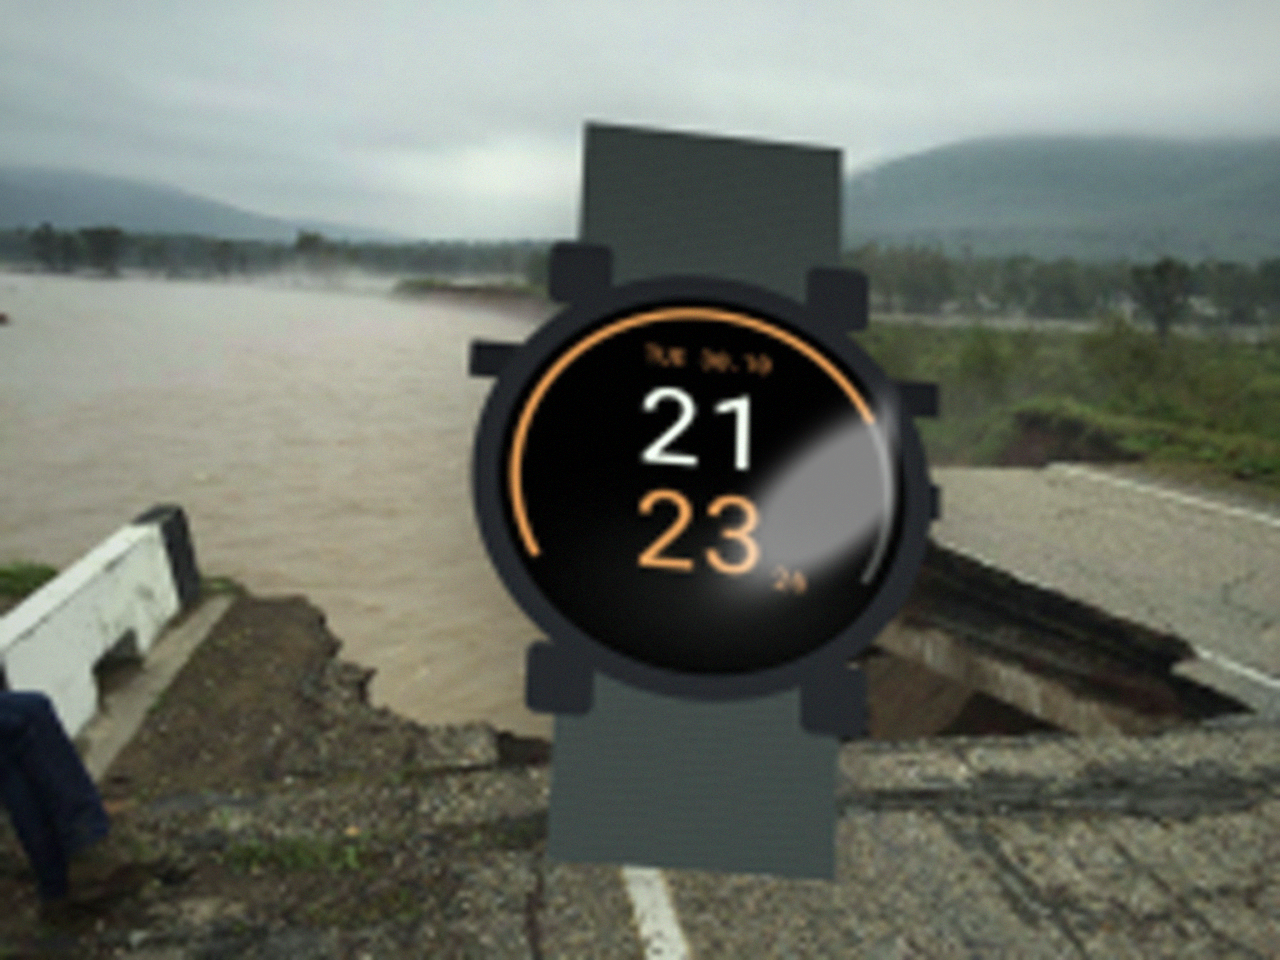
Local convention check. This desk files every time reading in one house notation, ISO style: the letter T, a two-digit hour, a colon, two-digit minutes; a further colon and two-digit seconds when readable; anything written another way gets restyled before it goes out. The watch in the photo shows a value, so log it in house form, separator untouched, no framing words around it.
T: T21:23
